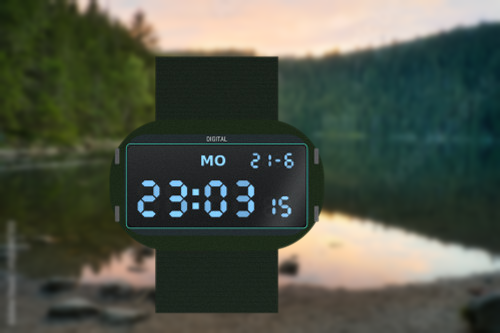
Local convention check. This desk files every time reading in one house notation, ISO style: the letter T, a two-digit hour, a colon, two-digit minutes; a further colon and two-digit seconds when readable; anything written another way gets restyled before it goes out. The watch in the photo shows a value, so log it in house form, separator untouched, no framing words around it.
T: T23:03:15
